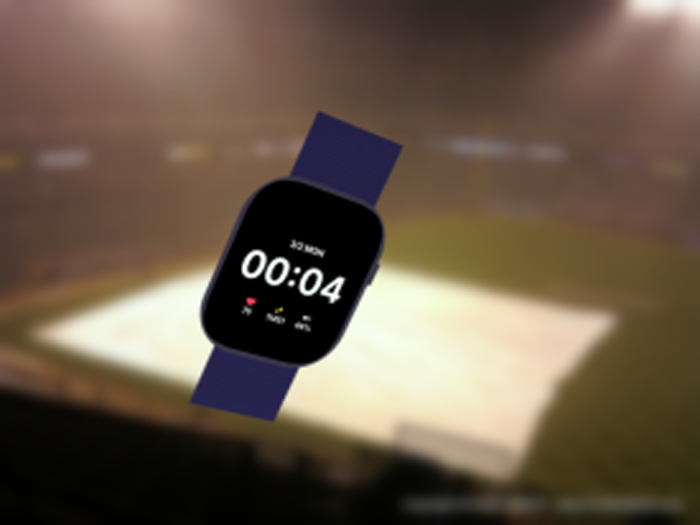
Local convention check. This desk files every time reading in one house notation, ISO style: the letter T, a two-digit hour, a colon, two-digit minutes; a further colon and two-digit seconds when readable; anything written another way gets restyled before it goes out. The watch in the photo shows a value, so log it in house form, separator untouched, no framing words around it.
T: T00:04
